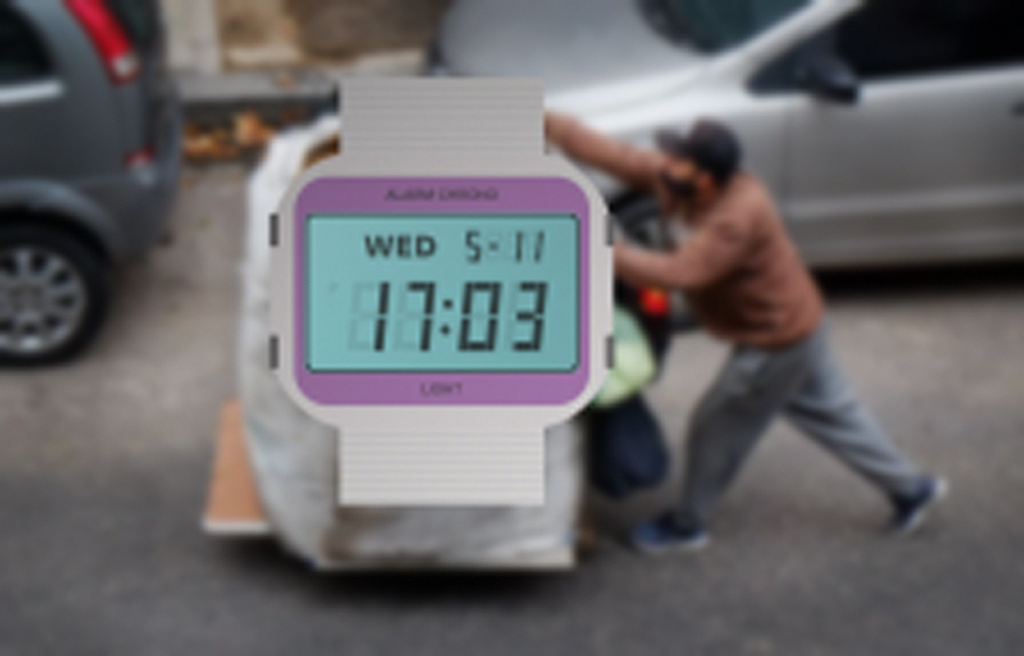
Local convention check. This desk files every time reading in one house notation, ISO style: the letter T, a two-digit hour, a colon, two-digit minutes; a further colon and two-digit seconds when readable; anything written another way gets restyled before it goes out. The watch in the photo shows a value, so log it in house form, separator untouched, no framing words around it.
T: T17:03
